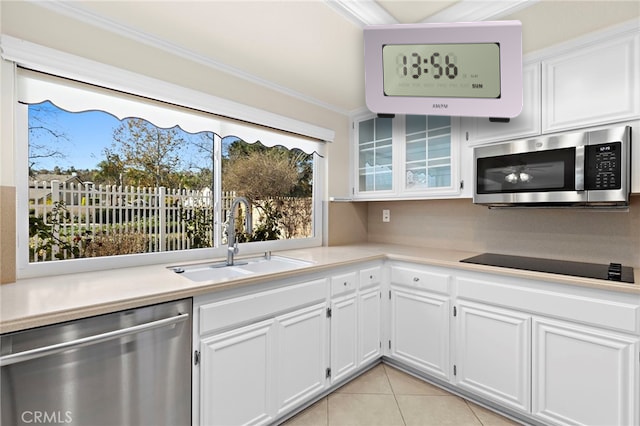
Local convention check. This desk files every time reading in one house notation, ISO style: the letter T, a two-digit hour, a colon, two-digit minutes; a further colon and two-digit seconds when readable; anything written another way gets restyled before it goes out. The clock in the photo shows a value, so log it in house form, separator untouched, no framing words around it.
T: T13:56
